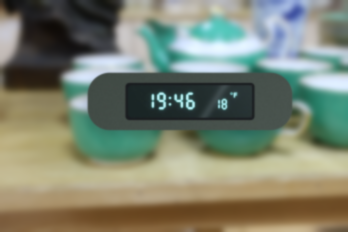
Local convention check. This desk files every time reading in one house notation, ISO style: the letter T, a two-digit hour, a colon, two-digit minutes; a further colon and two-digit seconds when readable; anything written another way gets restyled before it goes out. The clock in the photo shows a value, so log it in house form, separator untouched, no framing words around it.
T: T19:46
